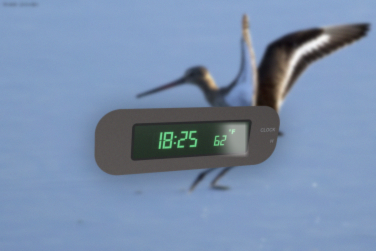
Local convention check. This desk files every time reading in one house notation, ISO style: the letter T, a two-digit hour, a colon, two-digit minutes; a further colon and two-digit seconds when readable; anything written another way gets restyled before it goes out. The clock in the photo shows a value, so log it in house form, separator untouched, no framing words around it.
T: T18:25
